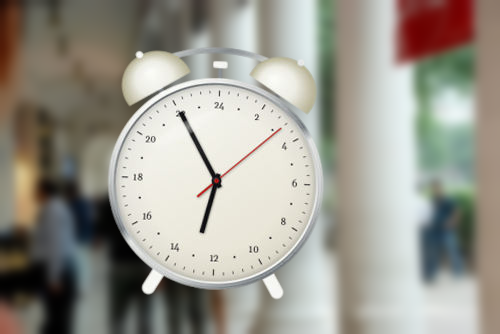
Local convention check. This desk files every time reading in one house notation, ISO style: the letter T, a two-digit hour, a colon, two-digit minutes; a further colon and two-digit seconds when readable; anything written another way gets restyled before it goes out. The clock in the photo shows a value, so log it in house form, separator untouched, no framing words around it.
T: T12:55:08
